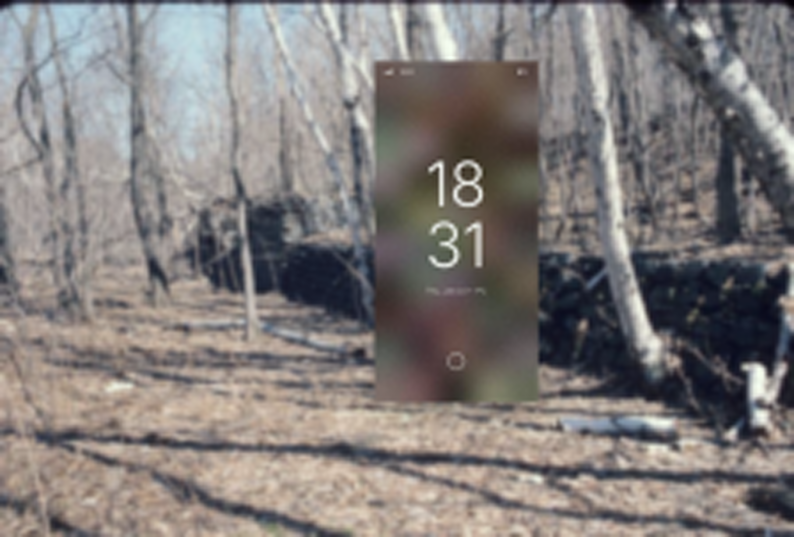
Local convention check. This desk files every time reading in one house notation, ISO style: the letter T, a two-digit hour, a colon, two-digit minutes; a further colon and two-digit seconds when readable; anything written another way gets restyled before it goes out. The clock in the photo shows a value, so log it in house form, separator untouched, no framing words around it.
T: T18:31
